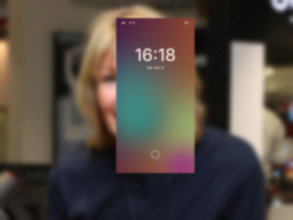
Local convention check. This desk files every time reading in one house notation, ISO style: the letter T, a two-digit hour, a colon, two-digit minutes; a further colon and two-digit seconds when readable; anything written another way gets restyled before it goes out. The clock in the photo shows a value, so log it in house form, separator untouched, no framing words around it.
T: T16:18
